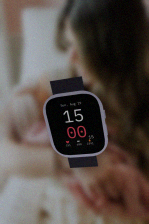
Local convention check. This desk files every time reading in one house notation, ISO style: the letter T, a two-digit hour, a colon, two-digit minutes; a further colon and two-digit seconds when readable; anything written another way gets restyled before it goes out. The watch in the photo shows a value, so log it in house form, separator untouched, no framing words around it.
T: T15:00
